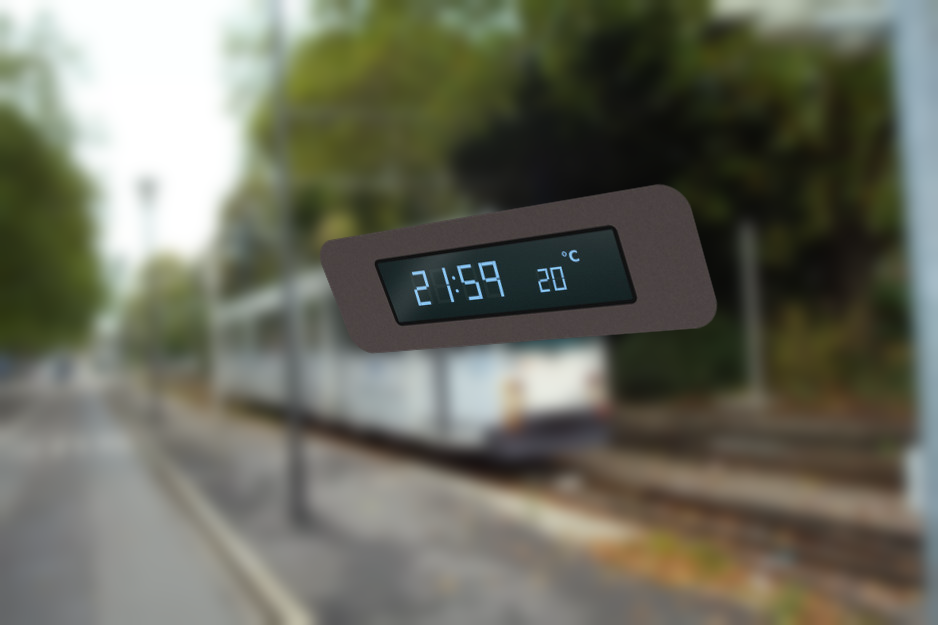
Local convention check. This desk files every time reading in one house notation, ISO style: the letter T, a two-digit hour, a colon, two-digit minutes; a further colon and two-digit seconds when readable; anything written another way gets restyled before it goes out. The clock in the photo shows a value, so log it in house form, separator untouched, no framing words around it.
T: T21:59
